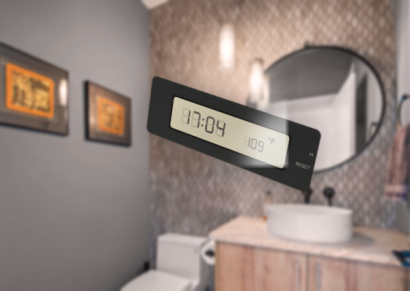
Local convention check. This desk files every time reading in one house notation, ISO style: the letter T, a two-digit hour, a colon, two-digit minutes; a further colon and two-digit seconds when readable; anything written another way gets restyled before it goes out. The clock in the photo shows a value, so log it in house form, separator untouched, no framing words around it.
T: T17:04
